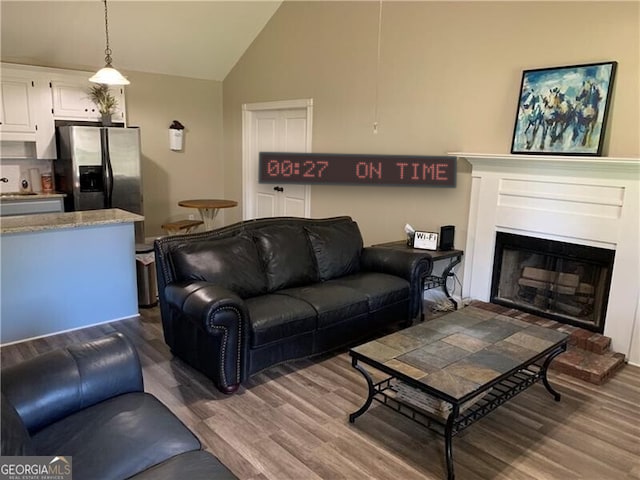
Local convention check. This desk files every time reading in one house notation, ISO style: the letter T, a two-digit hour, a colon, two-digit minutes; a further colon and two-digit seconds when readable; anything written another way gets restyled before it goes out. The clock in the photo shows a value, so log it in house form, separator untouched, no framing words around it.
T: T00:27
